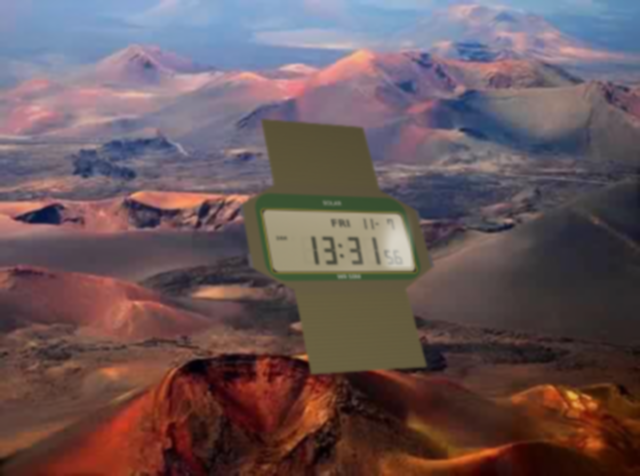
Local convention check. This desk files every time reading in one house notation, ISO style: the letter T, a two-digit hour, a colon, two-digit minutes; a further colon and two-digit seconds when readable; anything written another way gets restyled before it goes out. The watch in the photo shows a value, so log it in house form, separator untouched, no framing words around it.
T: T13:31:56
